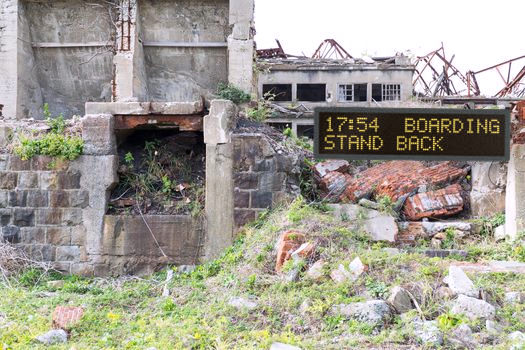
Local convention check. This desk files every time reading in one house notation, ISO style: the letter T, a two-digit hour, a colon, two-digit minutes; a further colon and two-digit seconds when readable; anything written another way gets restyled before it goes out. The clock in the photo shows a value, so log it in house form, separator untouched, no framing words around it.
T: T17:54
